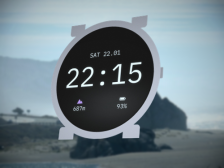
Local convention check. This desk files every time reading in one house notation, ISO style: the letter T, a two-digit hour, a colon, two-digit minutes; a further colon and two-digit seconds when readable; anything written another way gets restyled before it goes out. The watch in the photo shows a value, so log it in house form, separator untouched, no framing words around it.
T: T22:15
